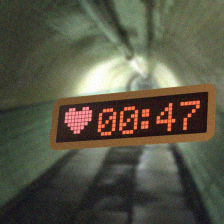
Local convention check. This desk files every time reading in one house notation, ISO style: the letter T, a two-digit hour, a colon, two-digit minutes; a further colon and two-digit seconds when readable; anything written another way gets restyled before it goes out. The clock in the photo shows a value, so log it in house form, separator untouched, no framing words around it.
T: T00:47
